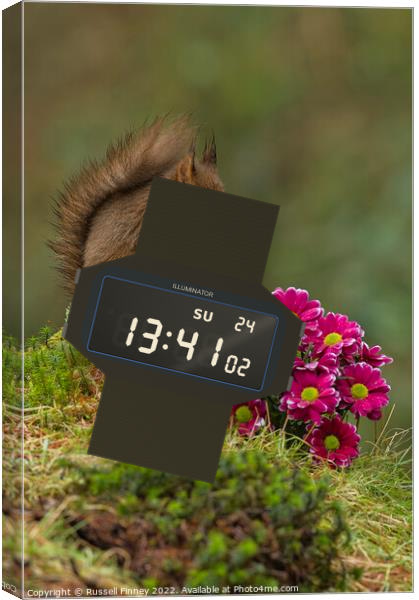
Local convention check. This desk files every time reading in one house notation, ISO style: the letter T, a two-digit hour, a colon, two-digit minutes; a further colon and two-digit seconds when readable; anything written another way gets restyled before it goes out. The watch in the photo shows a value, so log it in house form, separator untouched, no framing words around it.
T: T13:41:02
